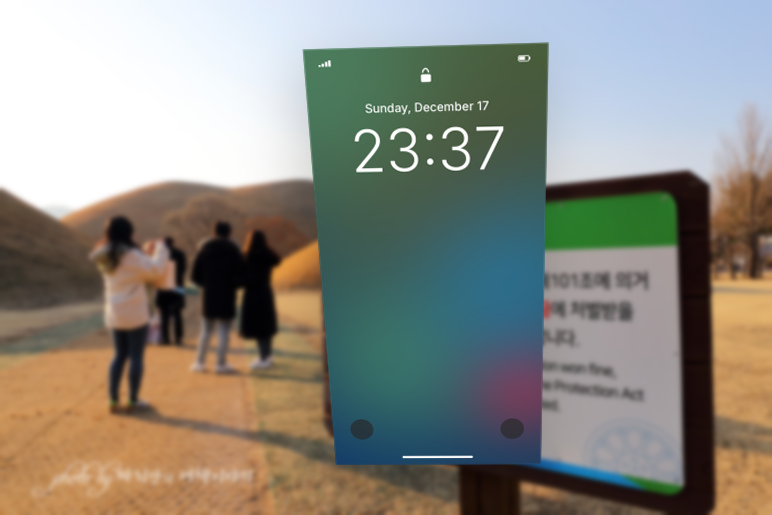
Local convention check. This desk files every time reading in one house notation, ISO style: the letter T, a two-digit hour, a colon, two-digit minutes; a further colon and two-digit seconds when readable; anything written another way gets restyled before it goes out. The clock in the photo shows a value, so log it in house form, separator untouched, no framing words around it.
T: T23:37
